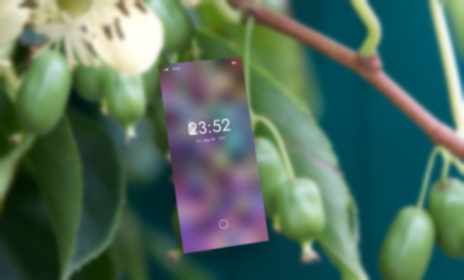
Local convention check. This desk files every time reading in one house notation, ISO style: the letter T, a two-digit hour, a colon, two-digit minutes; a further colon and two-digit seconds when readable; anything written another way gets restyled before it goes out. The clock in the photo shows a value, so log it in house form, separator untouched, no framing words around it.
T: T23:52
